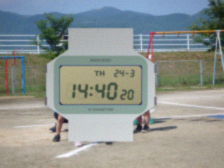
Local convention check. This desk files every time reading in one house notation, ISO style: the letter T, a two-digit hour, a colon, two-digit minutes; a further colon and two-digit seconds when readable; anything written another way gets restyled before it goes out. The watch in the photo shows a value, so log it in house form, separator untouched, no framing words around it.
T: T14:40:20
